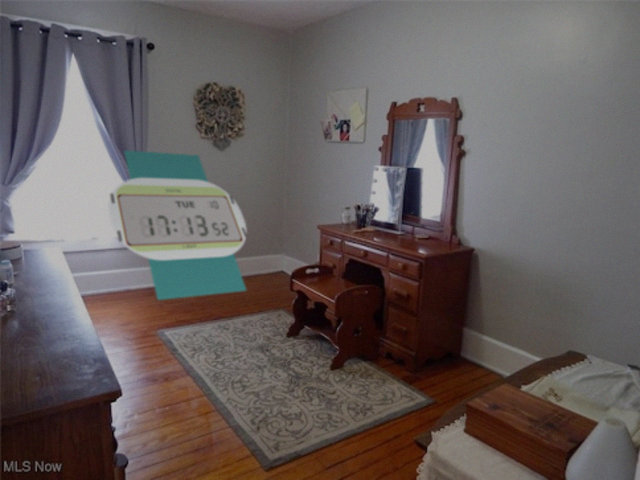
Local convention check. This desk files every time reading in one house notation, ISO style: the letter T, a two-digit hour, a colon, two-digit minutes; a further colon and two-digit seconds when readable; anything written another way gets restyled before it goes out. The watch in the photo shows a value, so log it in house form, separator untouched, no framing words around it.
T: T17:13:52
